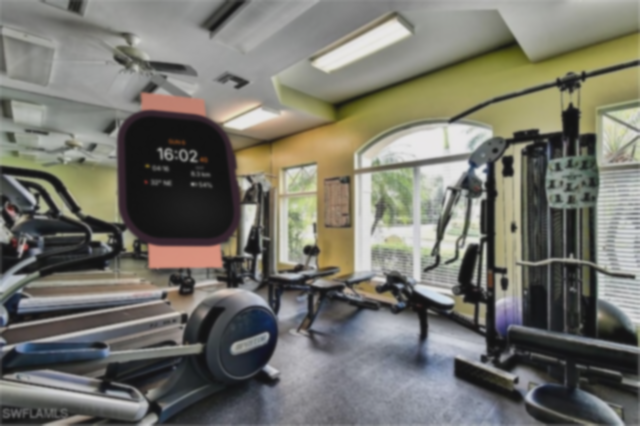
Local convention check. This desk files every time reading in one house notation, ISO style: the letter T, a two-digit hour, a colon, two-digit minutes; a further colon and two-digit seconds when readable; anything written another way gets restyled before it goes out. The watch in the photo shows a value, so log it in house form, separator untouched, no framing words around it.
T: T16:02
